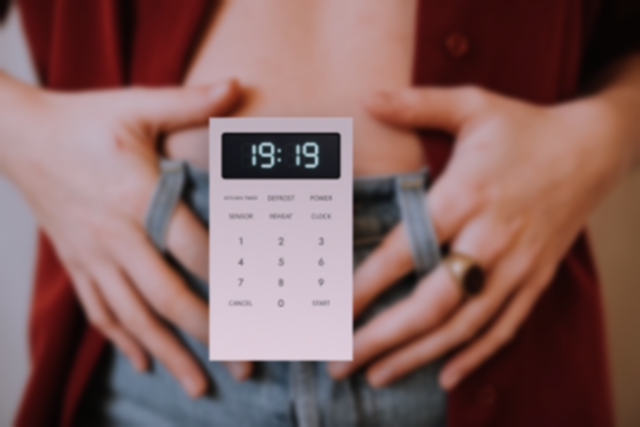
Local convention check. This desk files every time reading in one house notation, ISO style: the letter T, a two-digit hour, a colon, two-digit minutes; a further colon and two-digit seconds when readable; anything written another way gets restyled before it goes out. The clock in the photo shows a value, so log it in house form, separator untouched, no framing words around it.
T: T19:19
